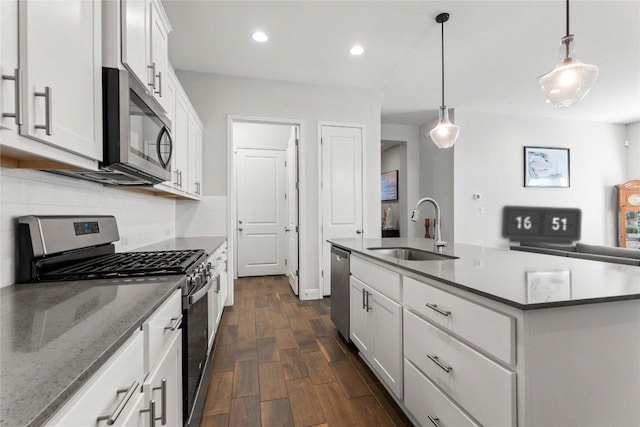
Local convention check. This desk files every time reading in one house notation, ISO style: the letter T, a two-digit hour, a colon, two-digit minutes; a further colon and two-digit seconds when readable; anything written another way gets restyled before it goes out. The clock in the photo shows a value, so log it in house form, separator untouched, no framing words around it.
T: T16:51
